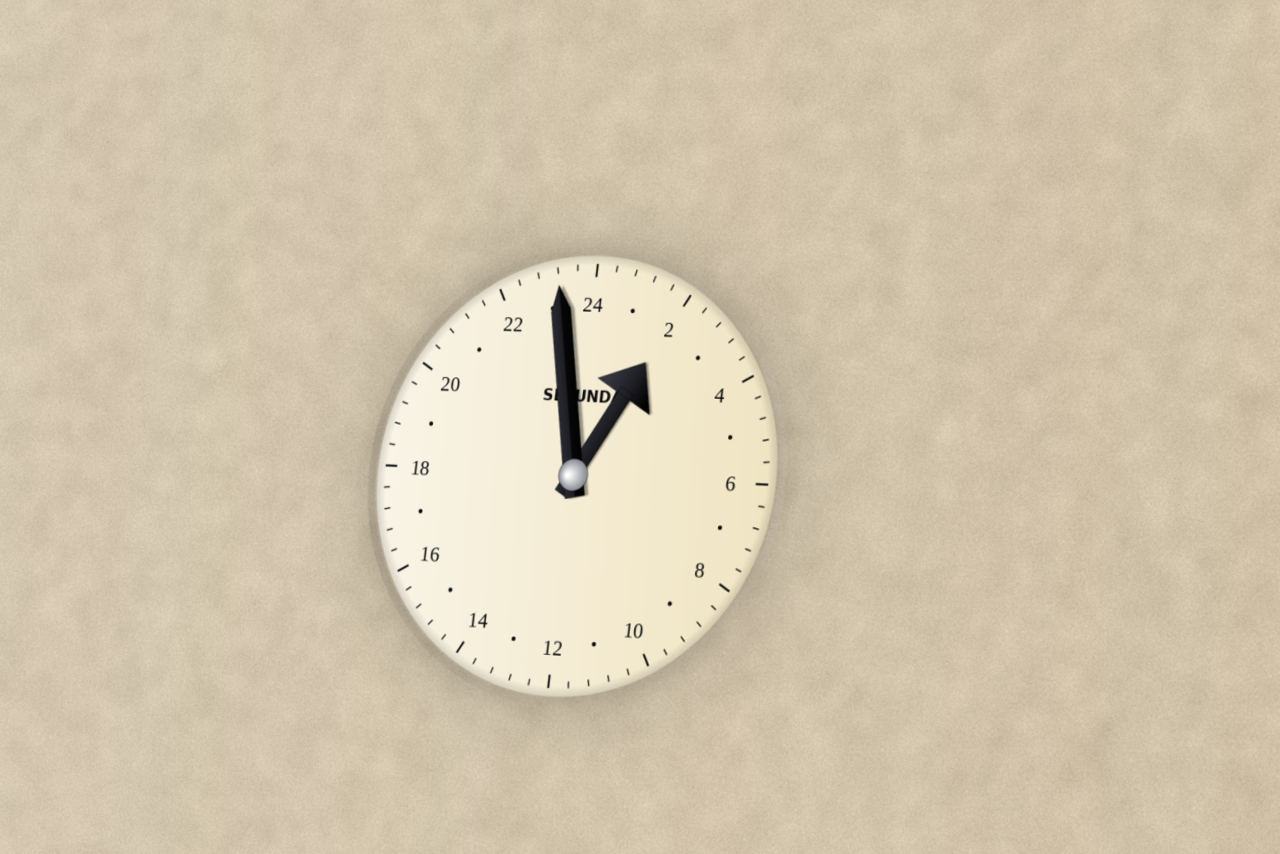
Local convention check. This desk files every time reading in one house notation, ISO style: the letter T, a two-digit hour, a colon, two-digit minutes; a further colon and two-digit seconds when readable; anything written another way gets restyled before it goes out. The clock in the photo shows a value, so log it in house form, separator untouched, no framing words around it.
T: T01:58
